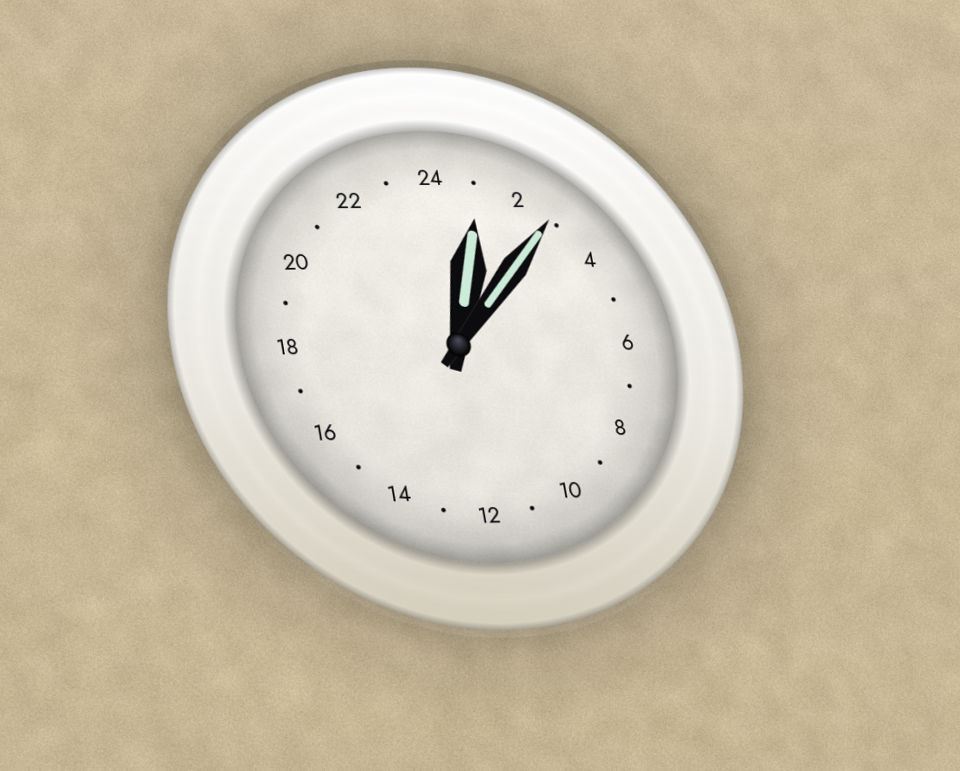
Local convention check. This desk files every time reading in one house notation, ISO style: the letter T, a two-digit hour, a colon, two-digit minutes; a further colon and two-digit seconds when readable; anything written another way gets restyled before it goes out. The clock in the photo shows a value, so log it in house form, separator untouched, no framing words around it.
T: T01:07
